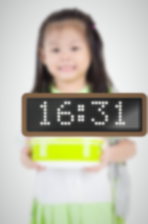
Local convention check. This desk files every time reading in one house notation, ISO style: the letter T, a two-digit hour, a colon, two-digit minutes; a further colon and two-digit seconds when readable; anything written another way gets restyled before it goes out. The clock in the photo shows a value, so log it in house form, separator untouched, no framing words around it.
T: T16:31
